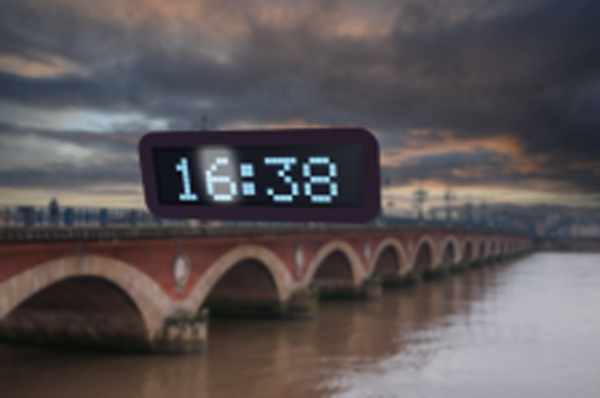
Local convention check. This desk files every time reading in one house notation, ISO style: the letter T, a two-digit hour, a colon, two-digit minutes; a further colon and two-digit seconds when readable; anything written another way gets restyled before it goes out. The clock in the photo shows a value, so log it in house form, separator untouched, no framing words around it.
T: T16:38
